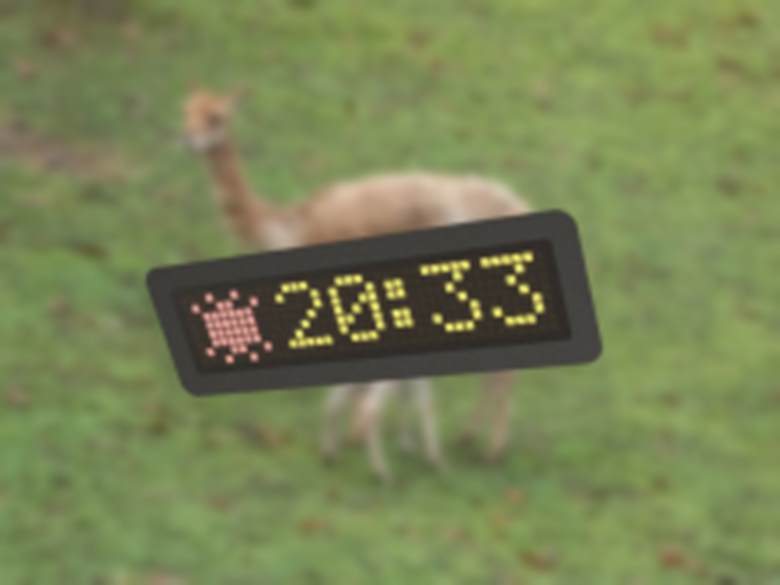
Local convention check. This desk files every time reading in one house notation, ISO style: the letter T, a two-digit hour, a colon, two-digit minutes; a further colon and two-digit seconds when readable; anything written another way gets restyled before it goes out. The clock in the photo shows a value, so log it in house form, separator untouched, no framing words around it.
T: T20:33
